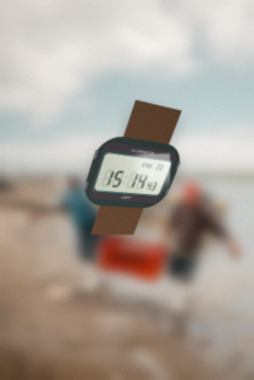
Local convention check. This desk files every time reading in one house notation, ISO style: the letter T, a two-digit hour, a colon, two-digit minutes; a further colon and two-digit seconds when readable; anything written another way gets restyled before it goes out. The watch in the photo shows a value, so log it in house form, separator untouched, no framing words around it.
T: T15:14
